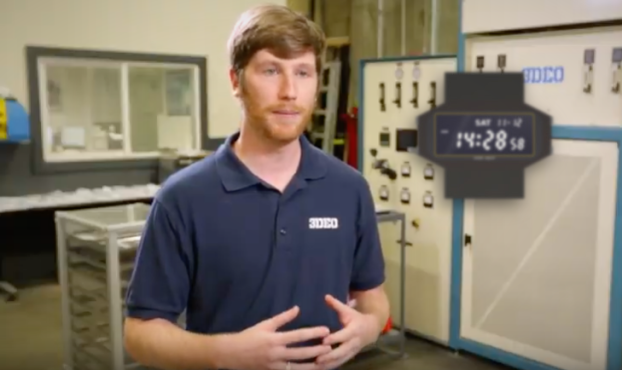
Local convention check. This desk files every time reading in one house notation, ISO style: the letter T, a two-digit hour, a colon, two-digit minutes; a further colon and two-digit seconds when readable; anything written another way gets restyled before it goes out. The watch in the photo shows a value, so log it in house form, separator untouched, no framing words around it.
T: T14:28
